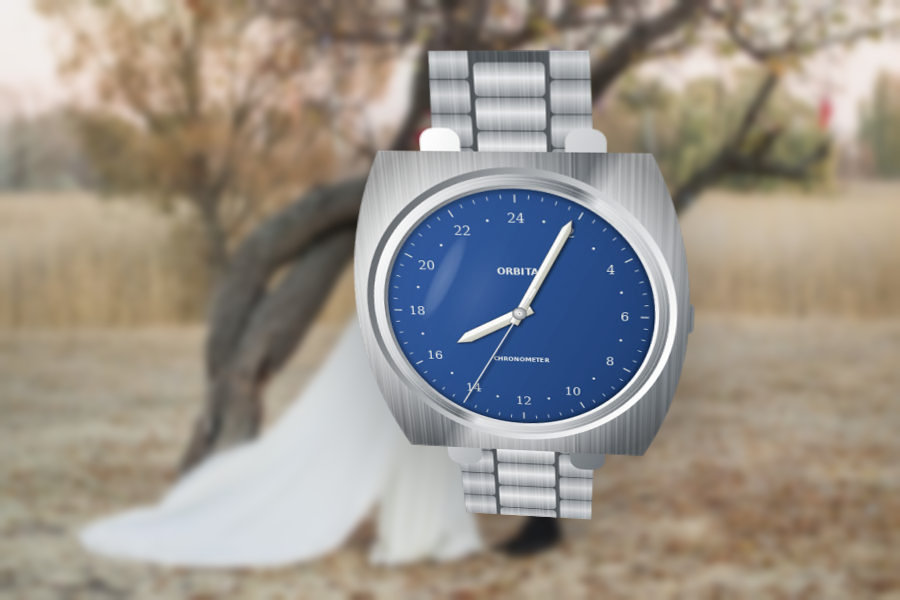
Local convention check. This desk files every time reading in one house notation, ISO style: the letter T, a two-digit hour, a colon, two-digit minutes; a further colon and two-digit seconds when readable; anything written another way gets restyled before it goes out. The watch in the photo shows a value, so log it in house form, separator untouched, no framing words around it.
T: T16:04:35
